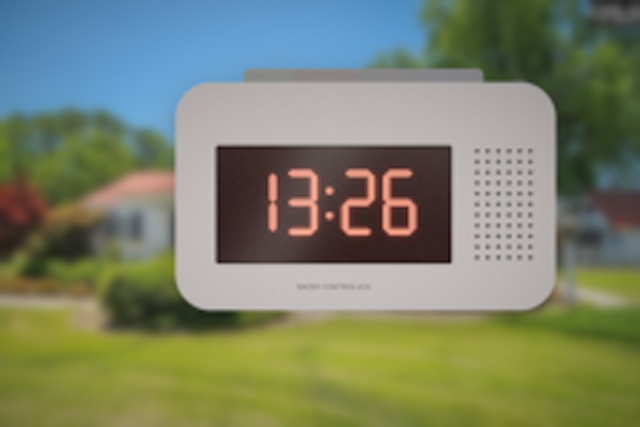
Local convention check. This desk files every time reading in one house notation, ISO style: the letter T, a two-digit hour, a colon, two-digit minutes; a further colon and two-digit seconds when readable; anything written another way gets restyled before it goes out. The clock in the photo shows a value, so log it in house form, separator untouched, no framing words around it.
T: T13:26
